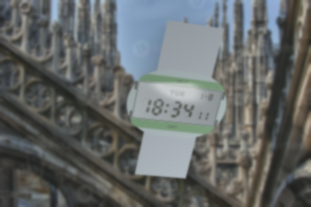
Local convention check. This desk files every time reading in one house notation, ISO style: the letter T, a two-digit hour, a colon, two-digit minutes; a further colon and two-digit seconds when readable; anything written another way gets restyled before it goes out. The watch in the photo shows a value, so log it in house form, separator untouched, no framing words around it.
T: T18:34
